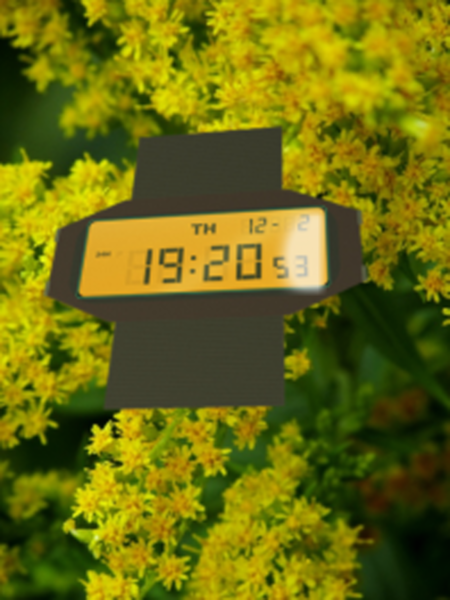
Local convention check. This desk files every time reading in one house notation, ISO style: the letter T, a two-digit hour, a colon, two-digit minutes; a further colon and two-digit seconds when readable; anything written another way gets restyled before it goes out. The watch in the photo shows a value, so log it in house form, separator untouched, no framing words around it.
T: T19:20:53
